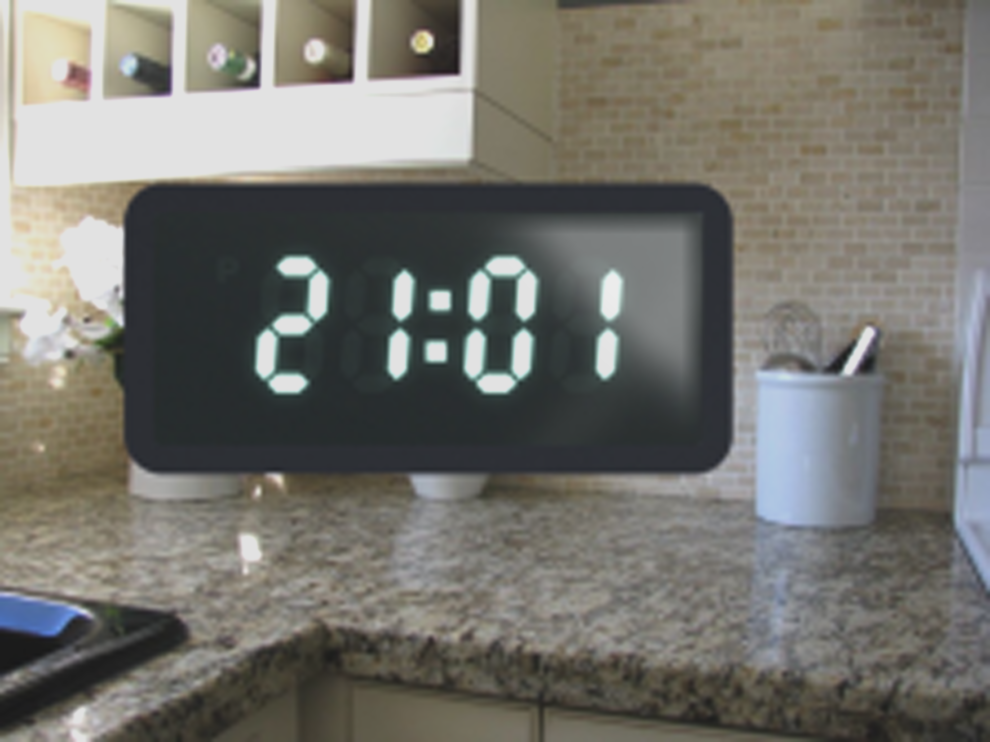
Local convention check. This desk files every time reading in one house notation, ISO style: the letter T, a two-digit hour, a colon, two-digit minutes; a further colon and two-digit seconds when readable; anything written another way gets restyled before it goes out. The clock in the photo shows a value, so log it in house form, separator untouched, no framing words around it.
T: T21:01
